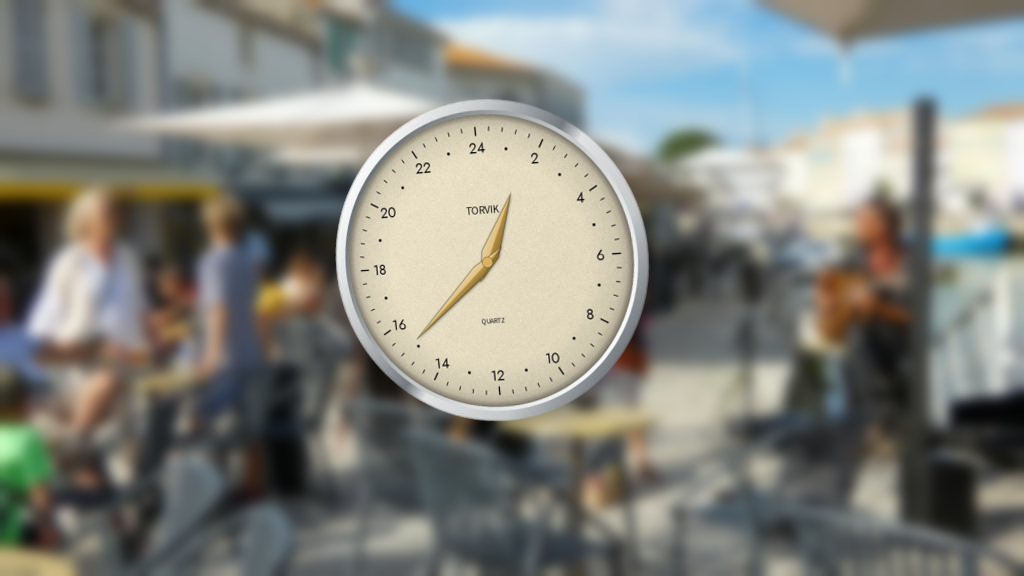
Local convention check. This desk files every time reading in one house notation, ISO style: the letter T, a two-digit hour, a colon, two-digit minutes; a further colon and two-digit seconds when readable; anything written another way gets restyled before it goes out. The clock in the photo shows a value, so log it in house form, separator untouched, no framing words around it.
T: T01:38
